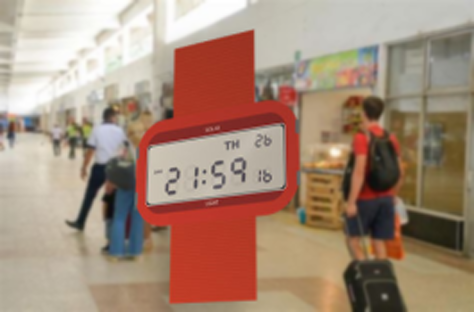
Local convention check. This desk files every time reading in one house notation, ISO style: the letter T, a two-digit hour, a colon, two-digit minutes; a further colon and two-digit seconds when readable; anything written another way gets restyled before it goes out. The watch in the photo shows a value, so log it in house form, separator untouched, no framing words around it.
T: T21:59:16
